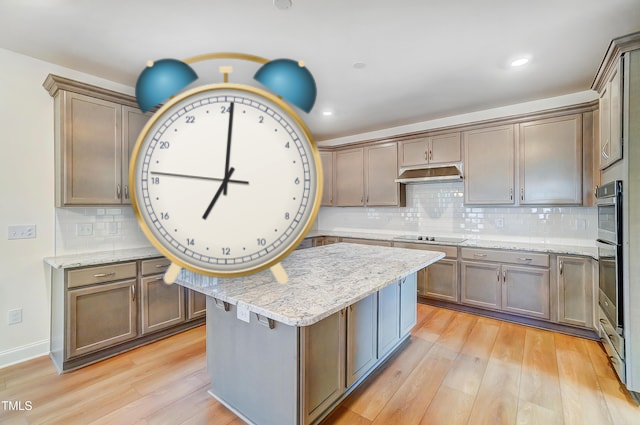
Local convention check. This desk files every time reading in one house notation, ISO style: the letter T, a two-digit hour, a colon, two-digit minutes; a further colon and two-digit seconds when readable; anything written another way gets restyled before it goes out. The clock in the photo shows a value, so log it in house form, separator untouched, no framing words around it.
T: T14:00:46
